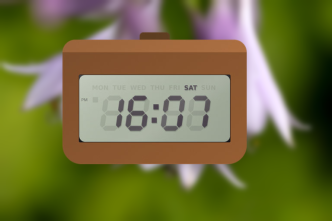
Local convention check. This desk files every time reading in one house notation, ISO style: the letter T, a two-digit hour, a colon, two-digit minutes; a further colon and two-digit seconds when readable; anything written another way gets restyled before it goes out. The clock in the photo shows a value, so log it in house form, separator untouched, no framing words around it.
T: T16:07
